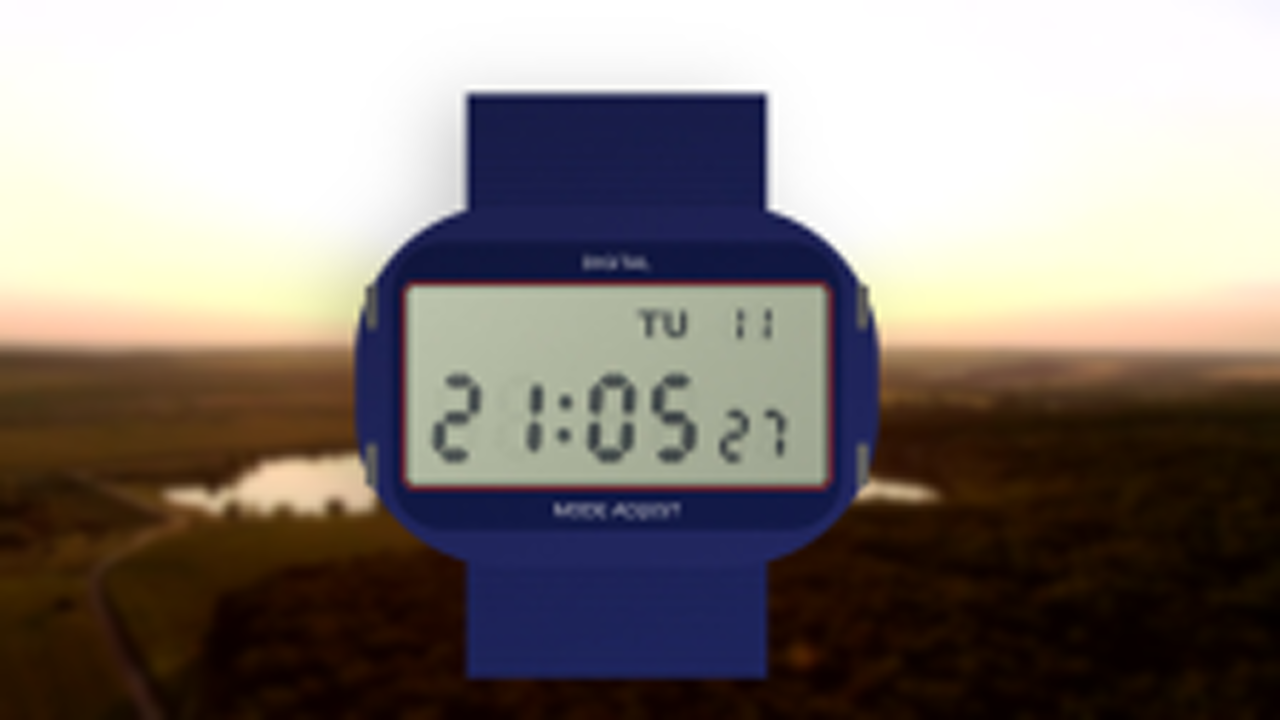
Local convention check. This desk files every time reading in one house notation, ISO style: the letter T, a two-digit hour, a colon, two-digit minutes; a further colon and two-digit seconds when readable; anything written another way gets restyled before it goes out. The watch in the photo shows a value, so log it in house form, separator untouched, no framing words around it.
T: T21:05:27
